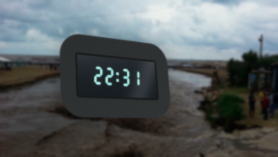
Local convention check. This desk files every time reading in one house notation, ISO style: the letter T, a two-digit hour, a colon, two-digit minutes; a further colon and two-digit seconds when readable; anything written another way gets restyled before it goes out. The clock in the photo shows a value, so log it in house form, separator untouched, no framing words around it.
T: T22:31
